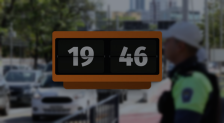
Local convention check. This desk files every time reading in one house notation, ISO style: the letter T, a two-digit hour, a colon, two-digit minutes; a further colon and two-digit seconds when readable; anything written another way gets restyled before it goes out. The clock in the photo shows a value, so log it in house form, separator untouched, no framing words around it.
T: T19:46
